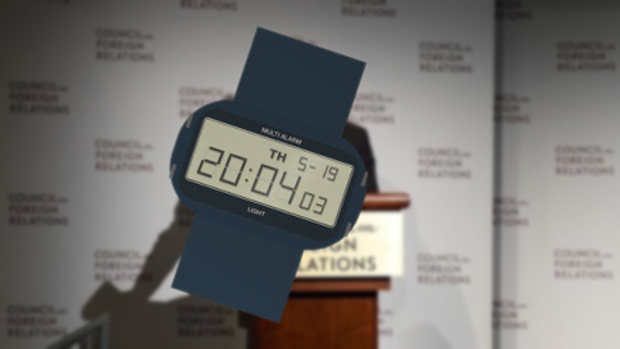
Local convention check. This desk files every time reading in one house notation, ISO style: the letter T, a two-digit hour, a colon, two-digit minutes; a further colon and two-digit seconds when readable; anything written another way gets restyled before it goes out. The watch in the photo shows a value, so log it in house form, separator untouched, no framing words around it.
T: T20:04:03
